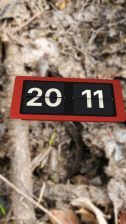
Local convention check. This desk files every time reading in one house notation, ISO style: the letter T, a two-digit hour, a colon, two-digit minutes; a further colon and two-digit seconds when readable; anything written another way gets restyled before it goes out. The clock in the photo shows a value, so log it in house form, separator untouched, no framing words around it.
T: T20:11
